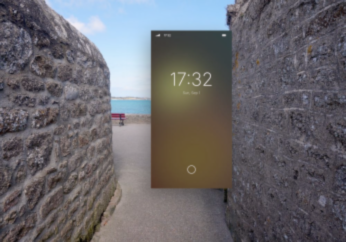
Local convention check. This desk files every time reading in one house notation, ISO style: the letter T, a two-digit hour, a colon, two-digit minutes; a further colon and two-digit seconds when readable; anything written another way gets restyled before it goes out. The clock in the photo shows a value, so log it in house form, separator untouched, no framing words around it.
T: T17:32
